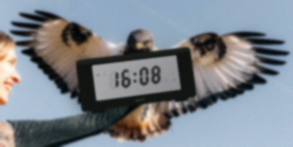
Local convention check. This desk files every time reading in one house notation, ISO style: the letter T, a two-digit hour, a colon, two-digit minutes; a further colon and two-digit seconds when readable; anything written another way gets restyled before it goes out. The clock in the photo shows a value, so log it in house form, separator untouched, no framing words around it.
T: T16:08
